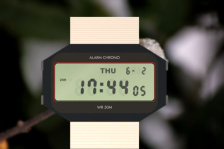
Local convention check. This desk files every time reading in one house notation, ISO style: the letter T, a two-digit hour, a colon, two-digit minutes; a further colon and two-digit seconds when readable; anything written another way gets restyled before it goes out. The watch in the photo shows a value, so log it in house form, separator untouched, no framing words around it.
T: T17:44:05
